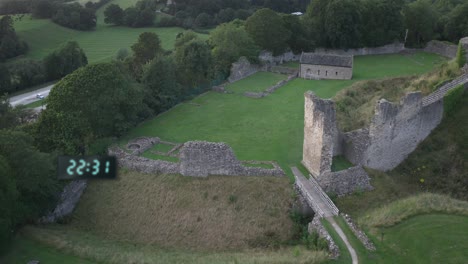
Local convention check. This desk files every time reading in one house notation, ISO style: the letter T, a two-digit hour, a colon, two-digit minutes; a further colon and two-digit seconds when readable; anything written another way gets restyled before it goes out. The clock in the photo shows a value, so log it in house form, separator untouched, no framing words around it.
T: T22:31
